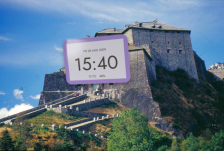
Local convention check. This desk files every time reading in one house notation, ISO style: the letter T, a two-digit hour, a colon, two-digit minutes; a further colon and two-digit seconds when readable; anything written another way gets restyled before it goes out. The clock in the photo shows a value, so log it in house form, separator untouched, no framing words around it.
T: T15:40
